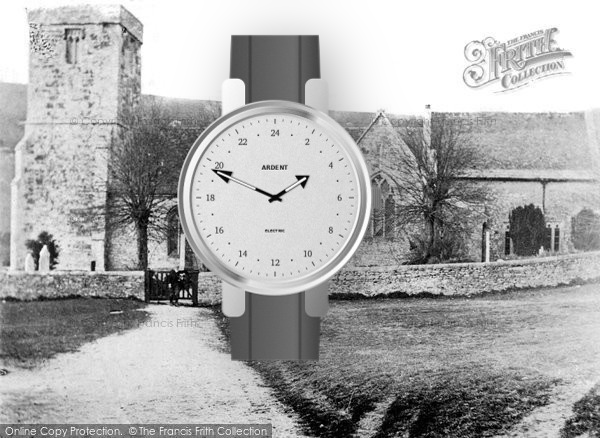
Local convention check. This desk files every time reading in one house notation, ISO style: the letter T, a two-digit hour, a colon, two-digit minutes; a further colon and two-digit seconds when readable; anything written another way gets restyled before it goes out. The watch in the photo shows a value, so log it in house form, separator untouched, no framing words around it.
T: T03:49
